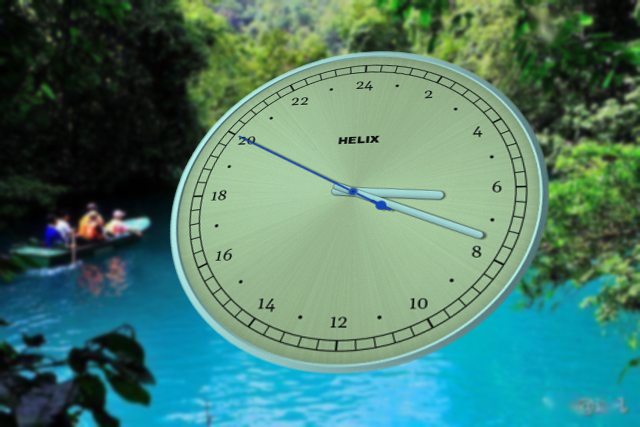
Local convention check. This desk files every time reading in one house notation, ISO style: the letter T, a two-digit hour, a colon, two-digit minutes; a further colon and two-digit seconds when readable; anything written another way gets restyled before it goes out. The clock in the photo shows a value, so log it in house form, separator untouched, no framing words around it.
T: T06:18:50
